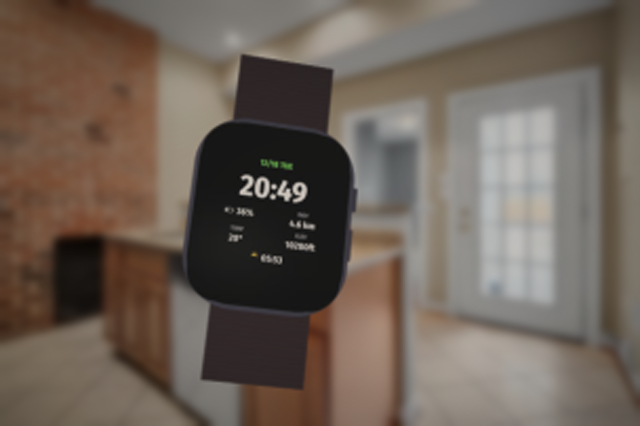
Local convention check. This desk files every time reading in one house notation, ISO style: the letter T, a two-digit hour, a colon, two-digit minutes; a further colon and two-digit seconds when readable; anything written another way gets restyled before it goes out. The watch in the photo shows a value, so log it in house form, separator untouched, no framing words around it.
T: T20:49
